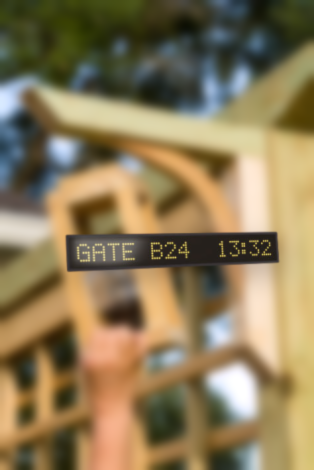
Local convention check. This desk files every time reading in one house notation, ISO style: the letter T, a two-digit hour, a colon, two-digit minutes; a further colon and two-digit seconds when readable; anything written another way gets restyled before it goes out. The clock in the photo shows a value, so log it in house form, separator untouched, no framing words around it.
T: T13:32
